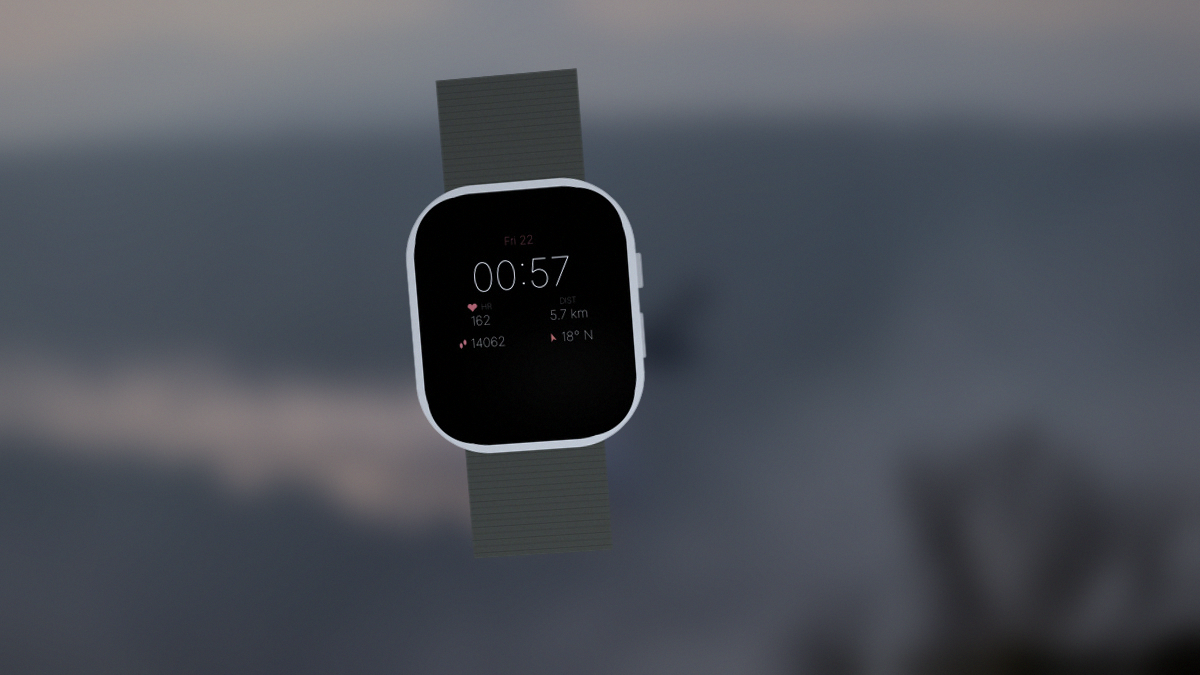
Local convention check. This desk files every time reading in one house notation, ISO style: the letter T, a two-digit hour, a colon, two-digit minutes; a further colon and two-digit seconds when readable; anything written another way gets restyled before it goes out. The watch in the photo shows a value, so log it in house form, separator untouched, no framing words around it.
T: T00:57
